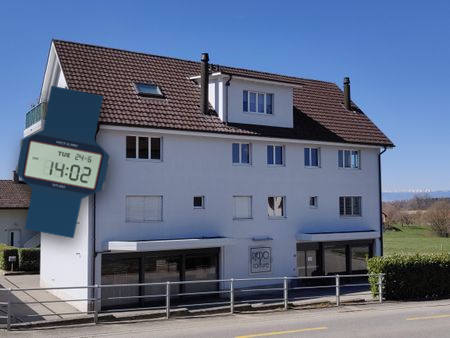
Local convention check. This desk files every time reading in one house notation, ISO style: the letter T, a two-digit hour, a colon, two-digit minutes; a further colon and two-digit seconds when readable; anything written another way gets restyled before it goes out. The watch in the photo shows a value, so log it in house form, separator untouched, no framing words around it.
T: T14:02
